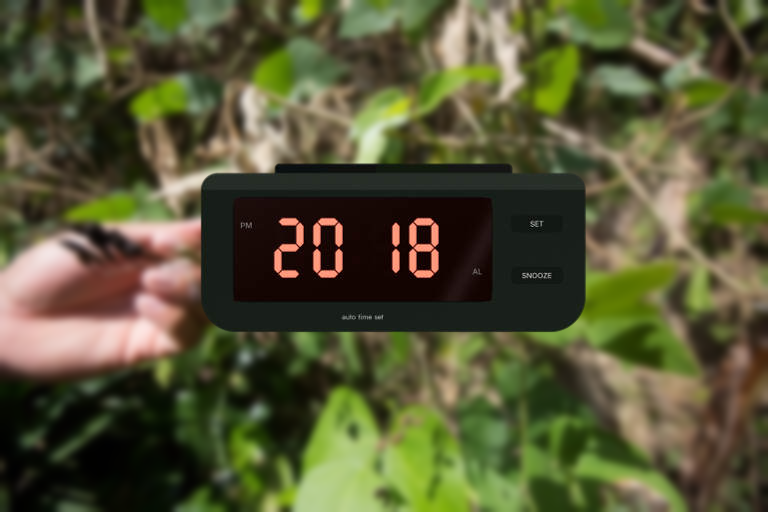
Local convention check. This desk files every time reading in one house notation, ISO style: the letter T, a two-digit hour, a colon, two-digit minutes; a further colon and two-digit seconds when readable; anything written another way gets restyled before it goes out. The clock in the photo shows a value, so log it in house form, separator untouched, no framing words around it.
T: T20:18
